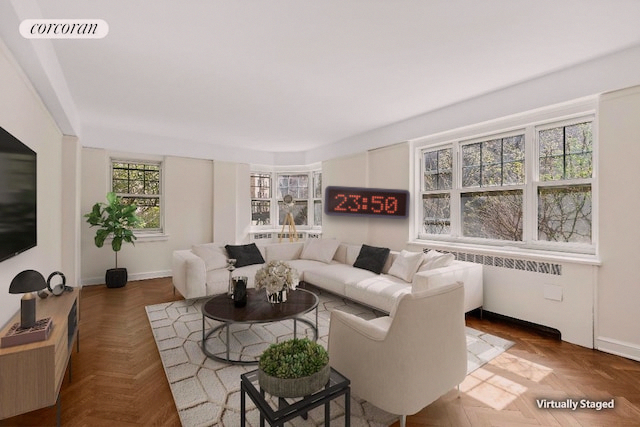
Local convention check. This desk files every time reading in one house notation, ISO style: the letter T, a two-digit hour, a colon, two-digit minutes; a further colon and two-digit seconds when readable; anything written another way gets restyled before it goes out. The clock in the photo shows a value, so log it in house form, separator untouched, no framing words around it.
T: T23:50
